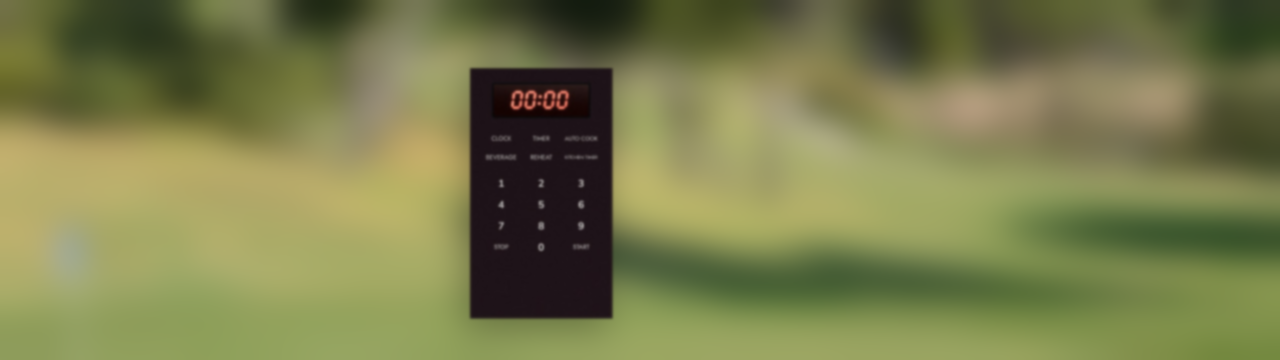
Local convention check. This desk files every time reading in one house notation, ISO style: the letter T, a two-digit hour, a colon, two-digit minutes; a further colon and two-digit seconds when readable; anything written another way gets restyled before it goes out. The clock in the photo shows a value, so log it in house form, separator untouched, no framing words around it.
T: T00:00
